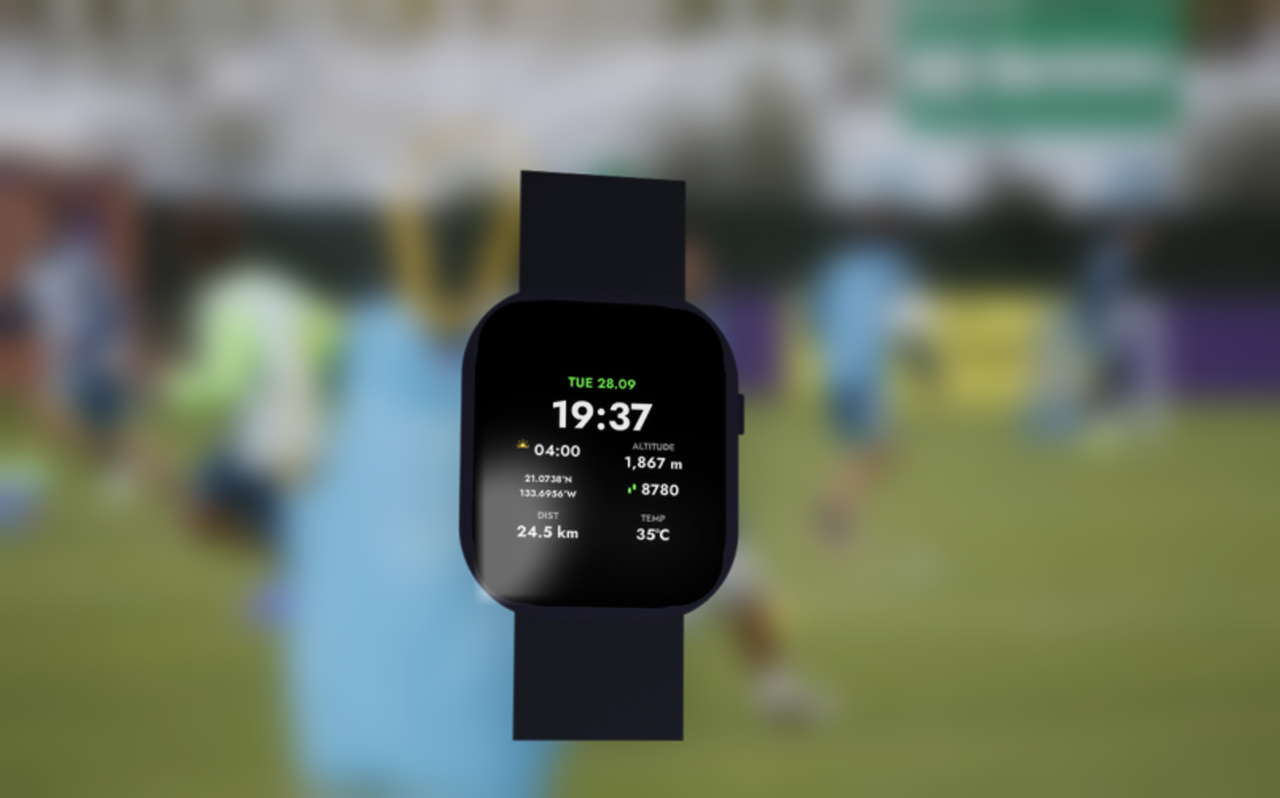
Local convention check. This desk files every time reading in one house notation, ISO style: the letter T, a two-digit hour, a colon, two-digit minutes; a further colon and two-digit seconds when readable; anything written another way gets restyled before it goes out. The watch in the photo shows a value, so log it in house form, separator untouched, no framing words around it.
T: T19:37
